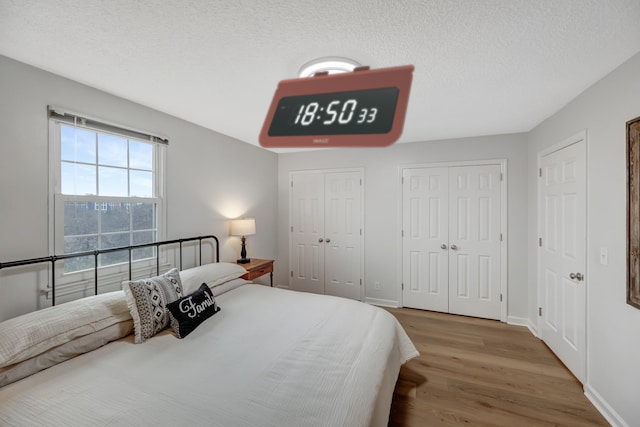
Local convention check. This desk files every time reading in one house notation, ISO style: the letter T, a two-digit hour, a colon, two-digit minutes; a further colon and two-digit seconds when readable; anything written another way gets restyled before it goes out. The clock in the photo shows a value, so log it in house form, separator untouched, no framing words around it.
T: T18:50:33
